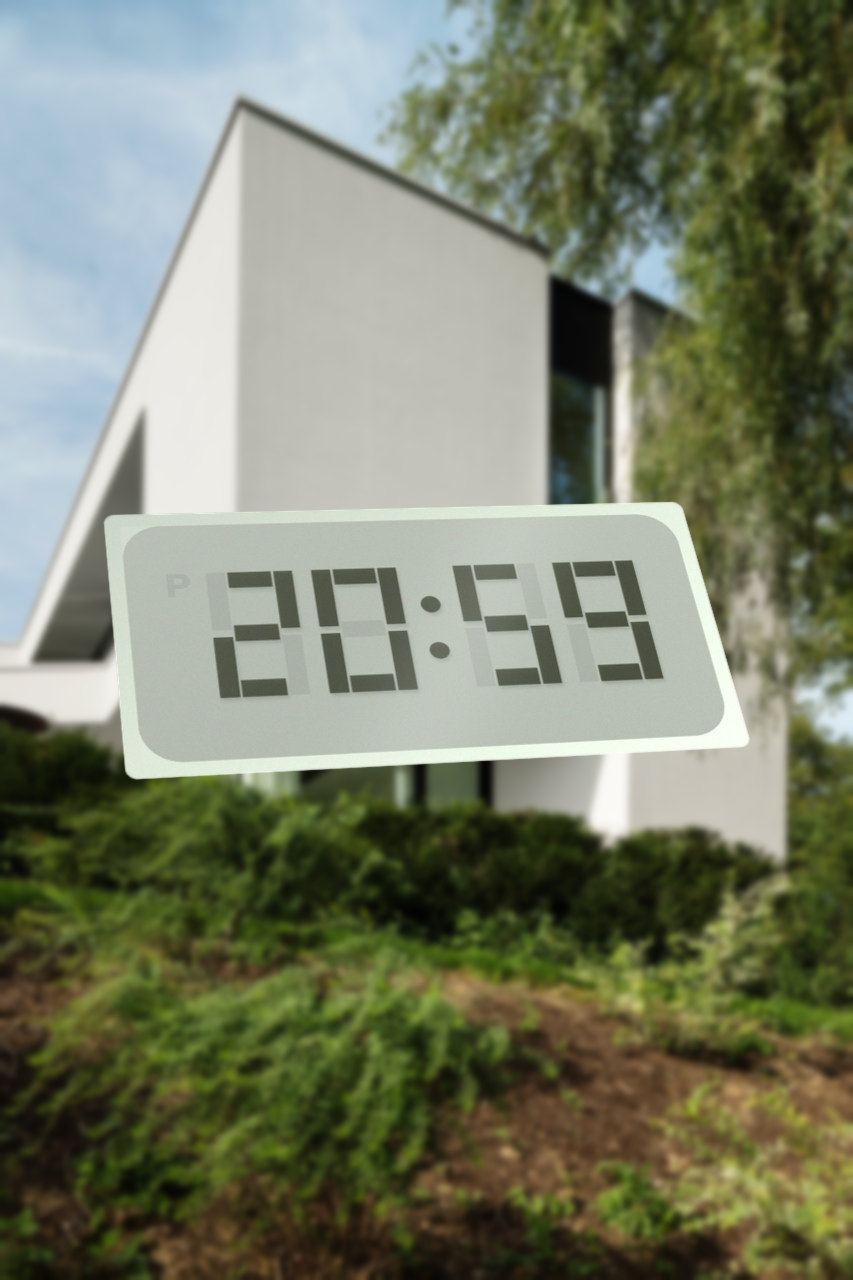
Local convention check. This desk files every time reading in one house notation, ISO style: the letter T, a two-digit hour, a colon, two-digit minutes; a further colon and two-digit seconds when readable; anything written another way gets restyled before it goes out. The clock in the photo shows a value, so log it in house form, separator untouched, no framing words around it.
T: T20:59
